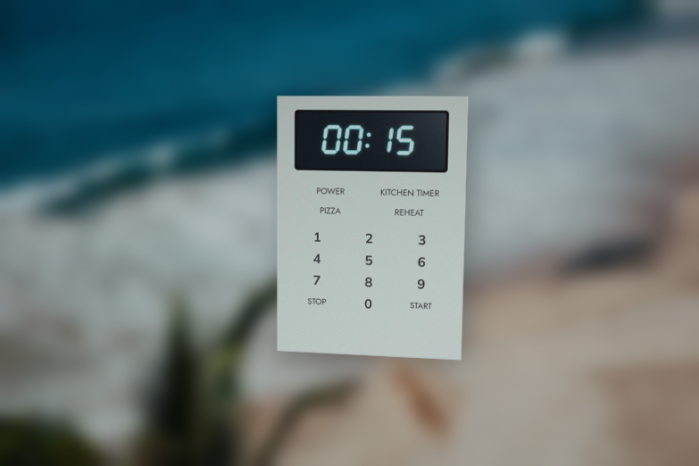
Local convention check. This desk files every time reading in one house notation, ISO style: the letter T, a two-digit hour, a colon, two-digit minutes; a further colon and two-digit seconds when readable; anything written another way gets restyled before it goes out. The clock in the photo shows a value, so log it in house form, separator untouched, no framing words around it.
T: T00:15
